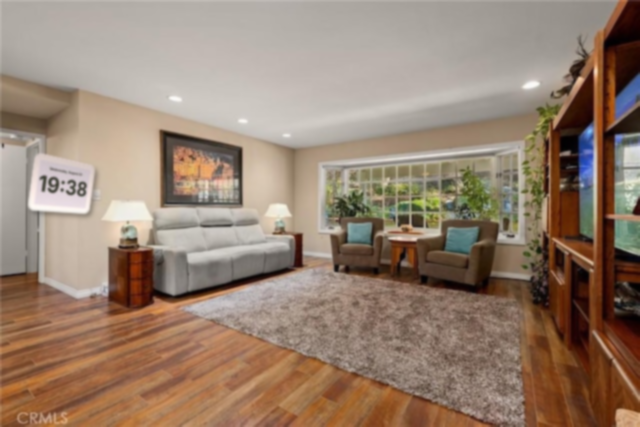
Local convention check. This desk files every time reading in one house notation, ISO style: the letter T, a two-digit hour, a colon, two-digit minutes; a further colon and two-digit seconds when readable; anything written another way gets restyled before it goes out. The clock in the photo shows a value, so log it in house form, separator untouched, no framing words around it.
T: T19:38
